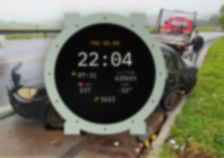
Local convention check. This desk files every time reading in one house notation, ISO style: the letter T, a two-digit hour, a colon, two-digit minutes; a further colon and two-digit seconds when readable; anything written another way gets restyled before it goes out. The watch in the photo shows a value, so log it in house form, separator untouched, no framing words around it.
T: T22:04
